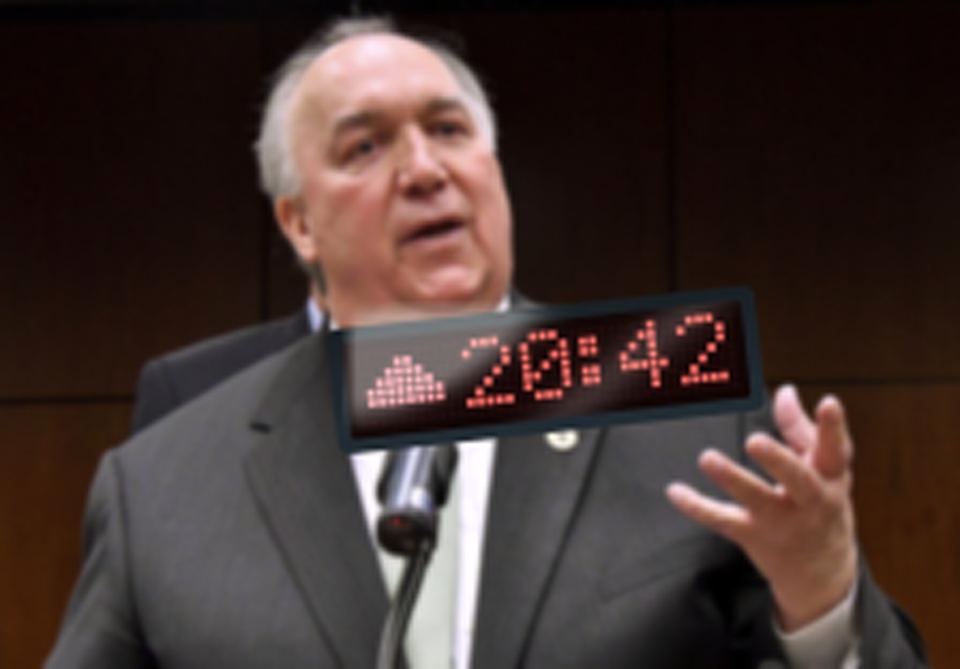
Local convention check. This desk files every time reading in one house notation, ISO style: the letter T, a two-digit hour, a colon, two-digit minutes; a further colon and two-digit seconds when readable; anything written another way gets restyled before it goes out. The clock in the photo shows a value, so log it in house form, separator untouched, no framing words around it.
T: T20:42
